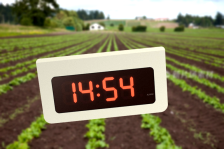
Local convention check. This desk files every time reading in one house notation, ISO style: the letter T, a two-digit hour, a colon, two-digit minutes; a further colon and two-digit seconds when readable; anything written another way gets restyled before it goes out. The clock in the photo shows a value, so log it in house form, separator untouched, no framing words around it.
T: T14:54
